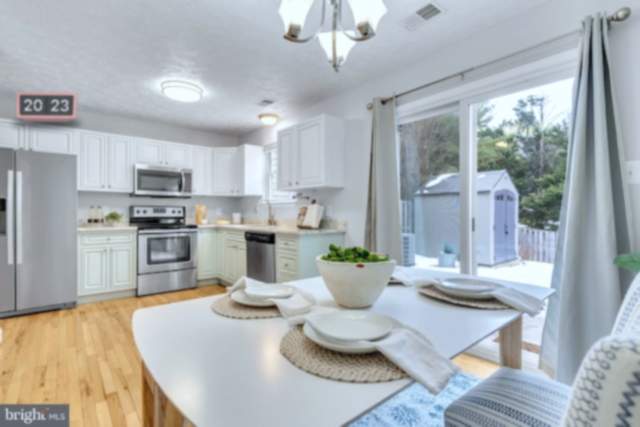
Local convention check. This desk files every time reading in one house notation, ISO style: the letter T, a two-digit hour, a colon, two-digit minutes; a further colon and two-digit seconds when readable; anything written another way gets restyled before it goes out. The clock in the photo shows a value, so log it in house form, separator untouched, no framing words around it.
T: T20:23
